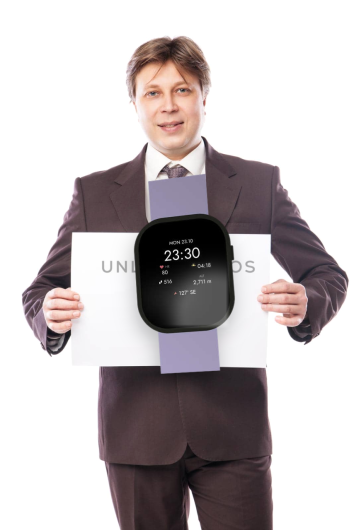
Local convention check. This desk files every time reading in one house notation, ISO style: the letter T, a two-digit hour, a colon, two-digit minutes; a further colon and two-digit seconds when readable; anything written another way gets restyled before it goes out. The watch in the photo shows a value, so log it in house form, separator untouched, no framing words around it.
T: T23:30
